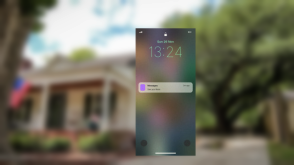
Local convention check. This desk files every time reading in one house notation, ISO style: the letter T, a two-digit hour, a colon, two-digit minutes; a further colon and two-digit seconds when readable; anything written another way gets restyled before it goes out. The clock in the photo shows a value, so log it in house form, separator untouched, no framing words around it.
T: T13:24
